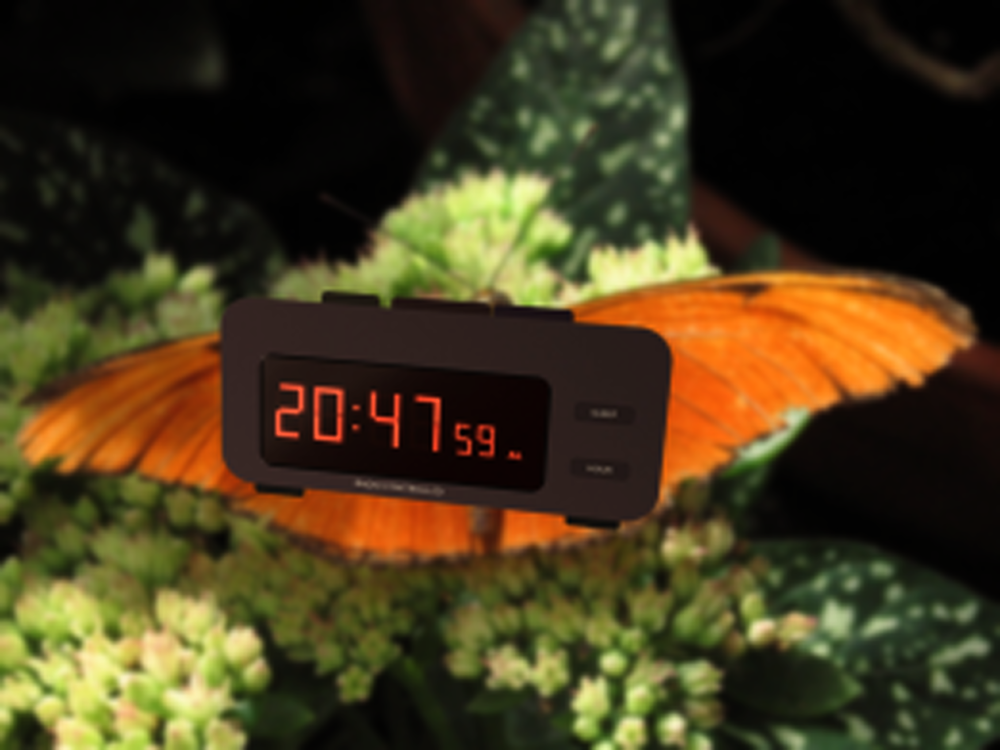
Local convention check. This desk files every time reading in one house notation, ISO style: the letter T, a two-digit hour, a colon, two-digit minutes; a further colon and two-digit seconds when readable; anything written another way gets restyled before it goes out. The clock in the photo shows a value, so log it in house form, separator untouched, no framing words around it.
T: T20:47:59
